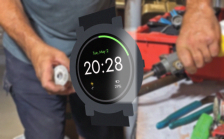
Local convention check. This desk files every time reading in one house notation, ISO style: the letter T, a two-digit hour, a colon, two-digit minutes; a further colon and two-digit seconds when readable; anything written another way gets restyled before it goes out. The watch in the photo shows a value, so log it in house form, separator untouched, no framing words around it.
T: T20:28
